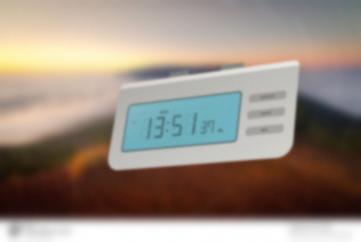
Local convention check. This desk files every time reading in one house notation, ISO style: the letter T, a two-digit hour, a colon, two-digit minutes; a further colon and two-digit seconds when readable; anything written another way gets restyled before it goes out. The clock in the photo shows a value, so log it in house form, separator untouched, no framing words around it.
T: T13:51
